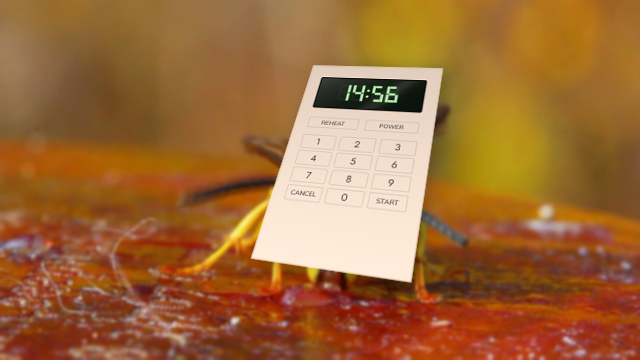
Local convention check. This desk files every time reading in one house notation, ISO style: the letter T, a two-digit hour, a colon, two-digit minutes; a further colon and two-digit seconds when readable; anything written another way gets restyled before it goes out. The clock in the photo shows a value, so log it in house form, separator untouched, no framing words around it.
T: T14:56
